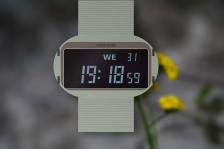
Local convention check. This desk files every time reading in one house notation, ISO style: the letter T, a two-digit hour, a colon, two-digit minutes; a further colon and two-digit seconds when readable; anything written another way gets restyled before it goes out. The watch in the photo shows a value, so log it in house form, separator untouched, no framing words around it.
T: T19:18:59
